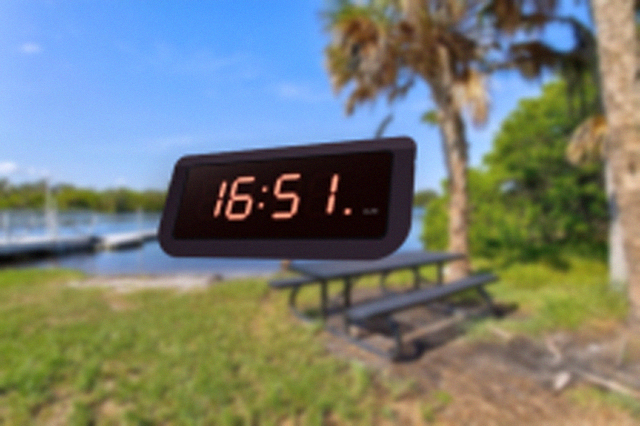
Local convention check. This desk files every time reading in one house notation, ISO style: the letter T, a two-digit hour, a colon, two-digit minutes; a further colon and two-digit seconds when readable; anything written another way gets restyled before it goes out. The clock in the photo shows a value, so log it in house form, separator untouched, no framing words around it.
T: T16:51
